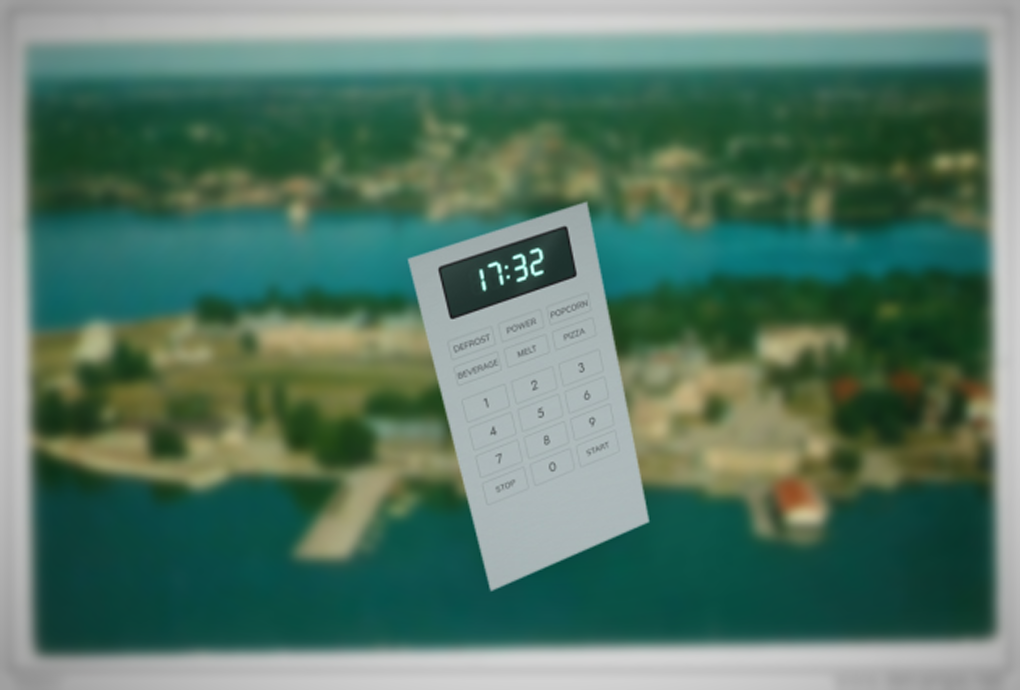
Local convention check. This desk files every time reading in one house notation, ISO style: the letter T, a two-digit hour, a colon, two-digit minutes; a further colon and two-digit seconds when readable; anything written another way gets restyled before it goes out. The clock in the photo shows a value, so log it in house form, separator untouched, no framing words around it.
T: T17:32
